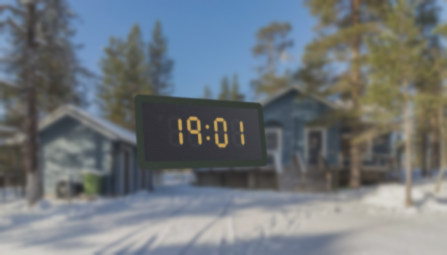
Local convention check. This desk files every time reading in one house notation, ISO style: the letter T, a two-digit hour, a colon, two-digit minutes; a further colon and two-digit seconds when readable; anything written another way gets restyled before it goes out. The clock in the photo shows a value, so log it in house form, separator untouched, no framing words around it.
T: T19:01
